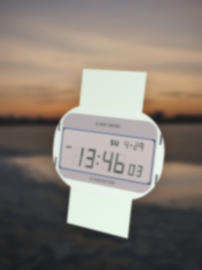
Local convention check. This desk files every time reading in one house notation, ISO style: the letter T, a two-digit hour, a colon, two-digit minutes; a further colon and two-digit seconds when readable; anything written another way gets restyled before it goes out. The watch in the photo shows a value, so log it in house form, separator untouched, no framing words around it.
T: T13:46
